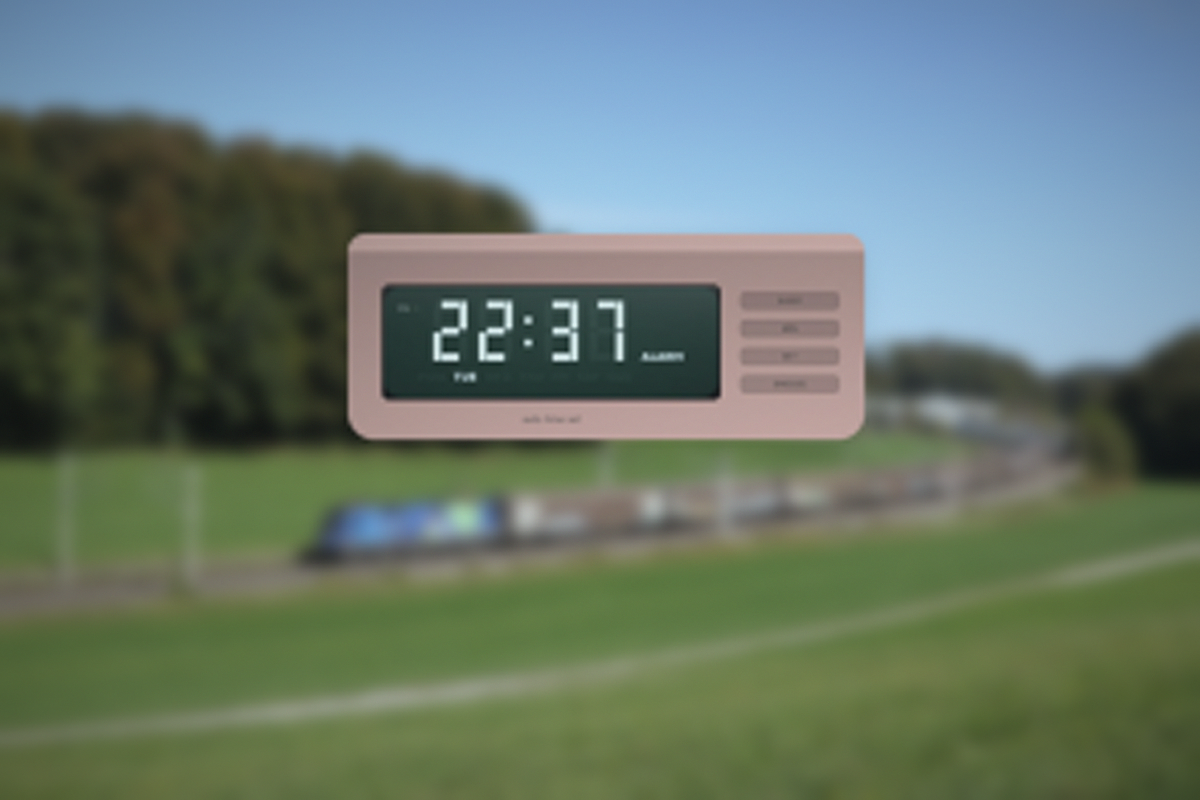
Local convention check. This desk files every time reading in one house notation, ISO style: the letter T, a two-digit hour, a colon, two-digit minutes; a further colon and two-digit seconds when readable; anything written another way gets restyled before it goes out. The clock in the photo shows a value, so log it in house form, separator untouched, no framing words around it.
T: T22:37
